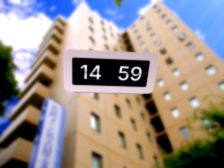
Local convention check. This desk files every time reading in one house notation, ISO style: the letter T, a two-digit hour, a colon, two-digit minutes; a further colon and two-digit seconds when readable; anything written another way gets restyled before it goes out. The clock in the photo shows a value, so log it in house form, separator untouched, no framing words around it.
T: T14:59
